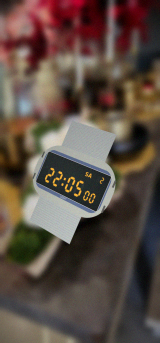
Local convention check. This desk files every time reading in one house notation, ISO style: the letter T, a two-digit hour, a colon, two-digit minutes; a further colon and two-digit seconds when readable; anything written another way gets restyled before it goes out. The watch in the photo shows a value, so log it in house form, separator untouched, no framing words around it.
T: T22:05:00
